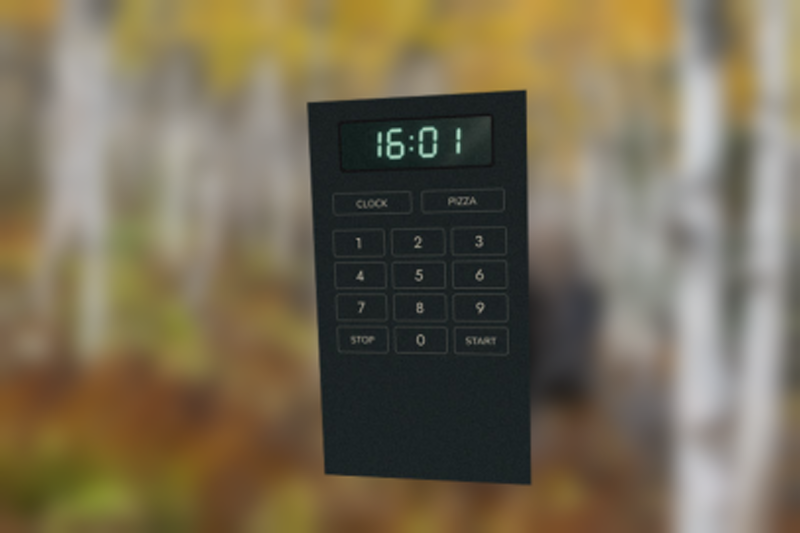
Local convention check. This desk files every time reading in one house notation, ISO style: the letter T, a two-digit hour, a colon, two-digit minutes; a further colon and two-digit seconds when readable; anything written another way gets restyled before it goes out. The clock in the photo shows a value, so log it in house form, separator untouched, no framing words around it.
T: T16:01
